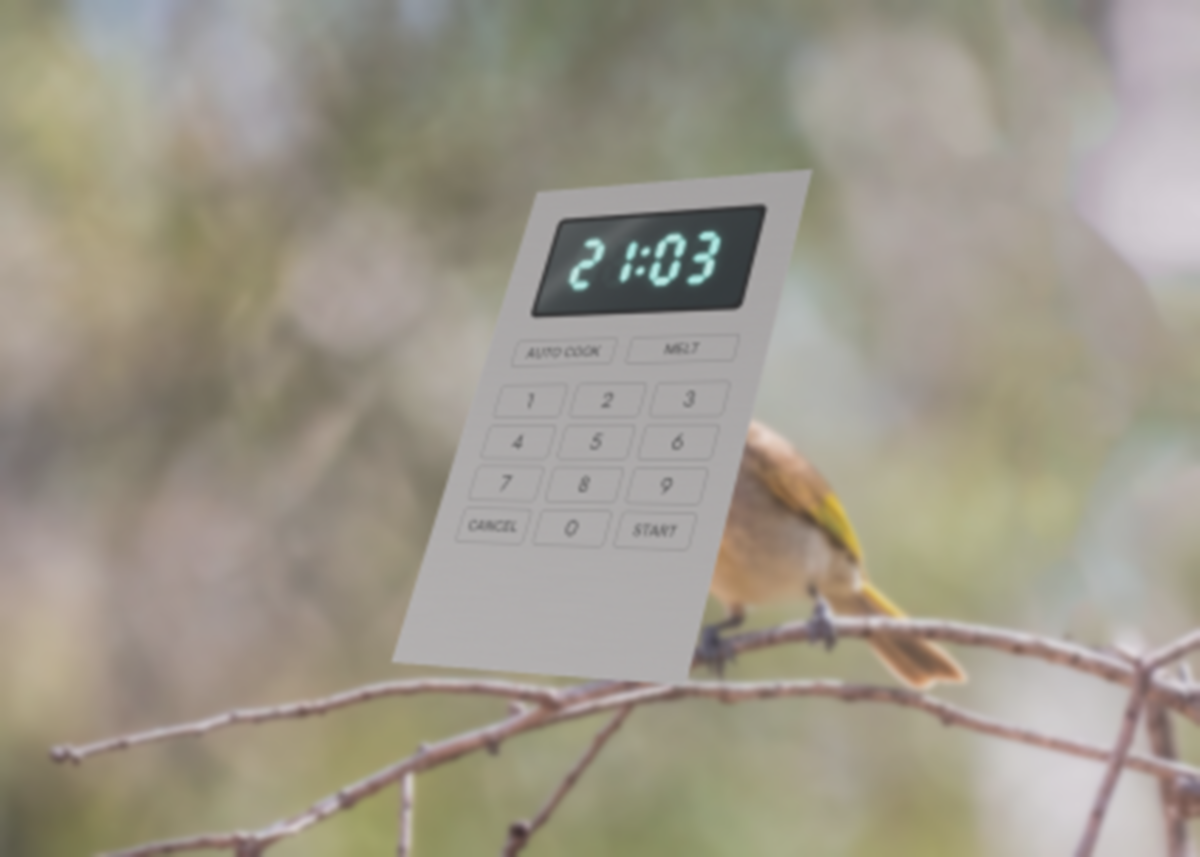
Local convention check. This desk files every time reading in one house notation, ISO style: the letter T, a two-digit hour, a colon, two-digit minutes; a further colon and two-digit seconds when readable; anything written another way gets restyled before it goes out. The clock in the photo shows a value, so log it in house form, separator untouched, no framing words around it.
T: T21:03
